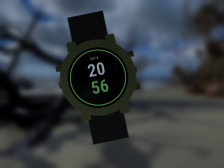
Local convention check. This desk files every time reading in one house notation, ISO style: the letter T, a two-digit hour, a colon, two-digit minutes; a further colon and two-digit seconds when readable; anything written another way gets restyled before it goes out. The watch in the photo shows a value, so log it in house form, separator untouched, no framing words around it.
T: T20:56
